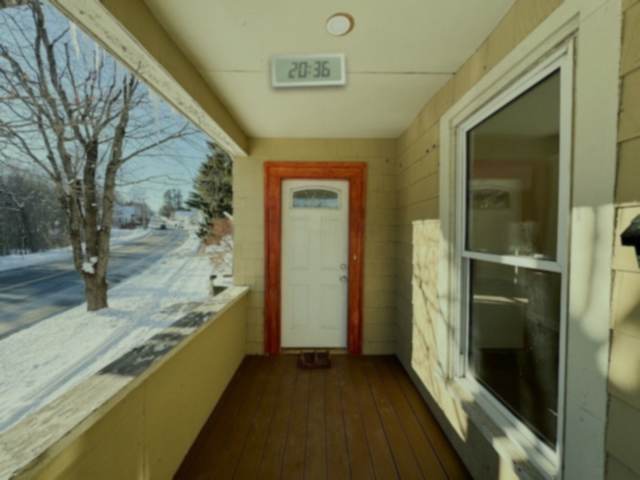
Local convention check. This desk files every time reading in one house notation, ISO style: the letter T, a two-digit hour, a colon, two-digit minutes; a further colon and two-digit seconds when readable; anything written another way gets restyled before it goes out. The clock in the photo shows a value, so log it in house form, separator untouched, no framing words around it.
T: T20:36
